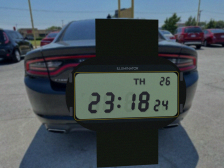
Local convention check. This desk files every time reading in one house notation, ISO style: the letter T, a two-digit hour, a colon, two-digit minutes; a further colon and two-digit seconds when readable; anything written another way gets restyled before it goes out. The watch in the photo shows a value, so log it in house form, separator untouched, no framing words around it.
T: T23:18:24
